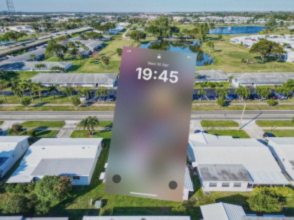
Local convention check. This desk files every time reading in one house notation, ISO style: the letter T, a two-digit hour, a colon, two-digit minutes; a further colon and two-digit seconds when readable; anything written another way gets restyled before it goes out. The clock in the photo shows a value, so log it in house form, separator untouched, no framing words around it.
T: T19:45
